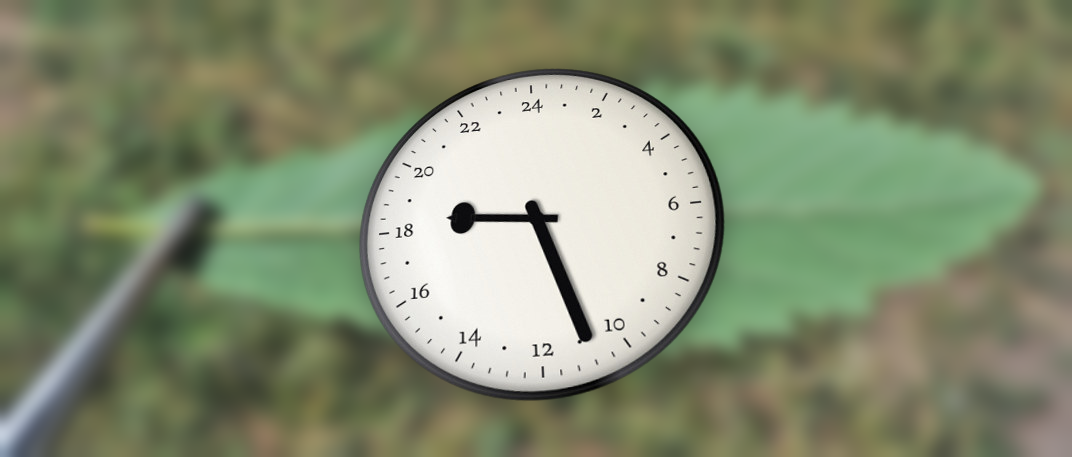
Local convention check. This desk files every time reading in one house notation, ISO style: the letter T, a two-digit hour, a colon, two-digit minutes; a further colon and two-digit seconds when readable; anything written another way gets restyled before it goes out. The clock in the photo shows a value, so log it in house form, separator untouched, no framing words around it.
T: T18:27
